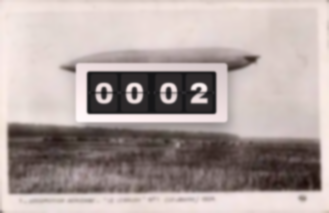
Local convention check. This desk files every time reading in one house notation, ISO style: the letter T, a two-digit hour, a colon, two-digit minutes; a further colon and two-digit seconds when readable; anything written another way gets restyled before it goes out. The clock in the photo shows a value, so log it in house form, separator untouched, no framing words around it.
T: T00:02
